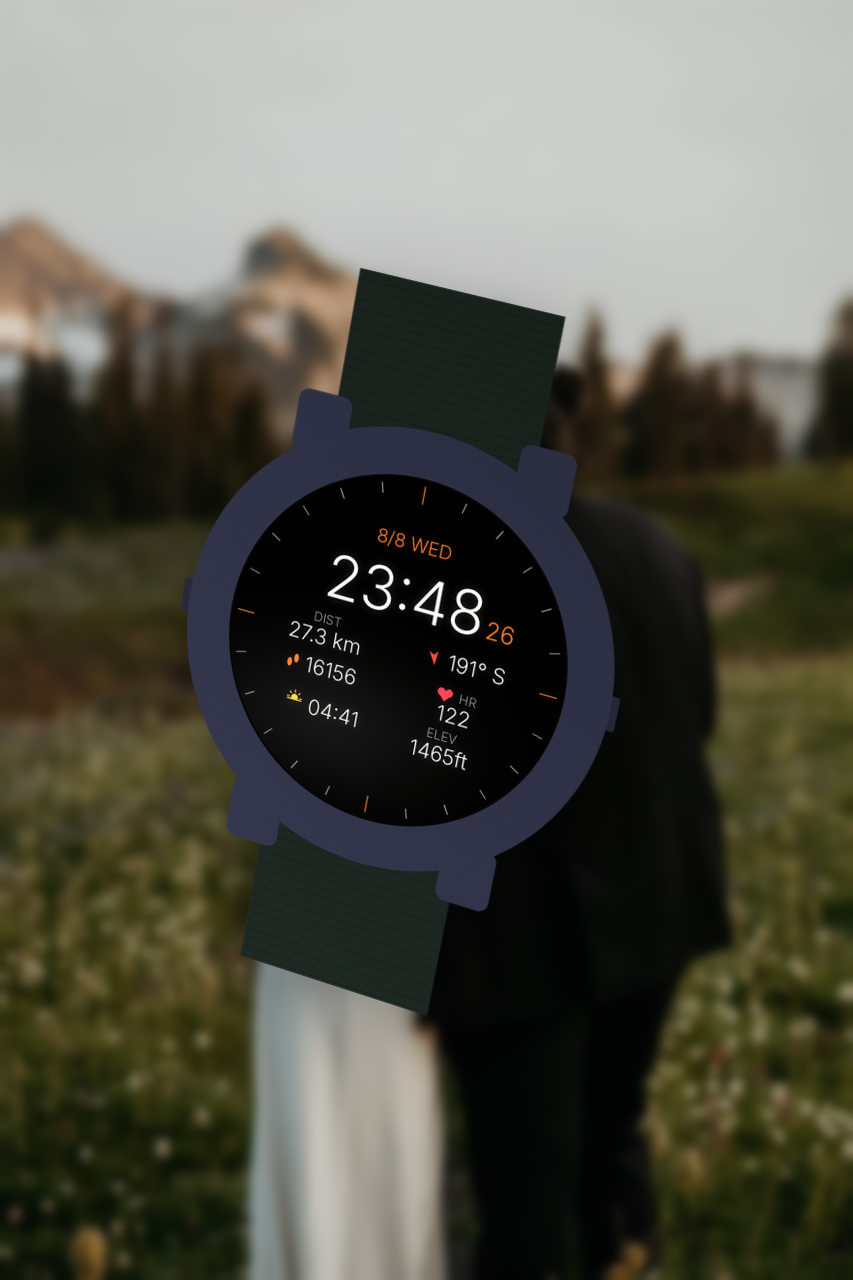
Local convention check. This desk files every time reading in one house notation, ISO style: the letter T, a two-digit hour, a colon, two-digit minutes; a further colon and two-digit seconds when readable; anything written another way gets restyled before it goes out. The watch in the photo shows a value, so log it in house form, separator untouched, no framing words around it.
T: T23:48:26
